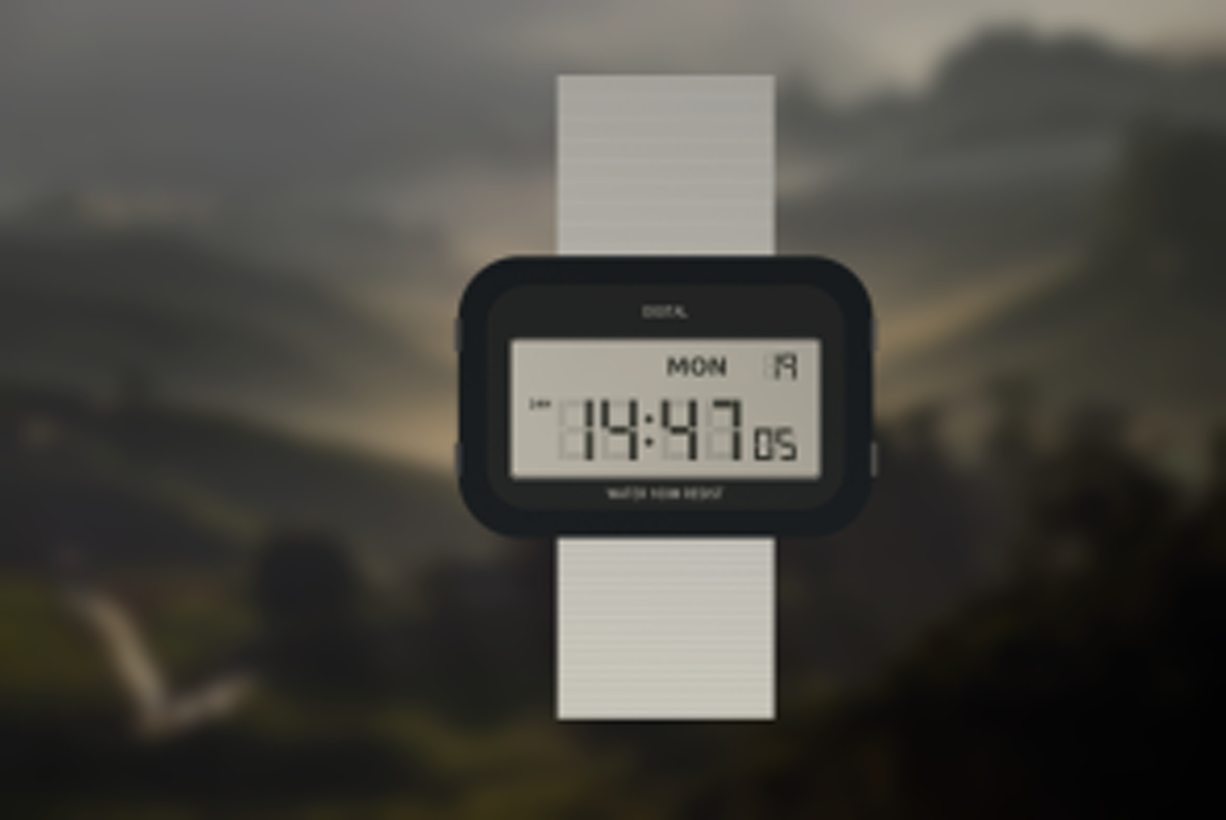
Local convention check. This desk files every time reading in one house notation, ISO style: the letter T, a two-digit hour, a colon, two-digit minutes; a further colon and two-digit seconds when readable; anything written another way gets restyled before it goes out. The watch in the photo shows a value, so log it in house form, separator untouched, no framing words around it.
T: T14:47:05
